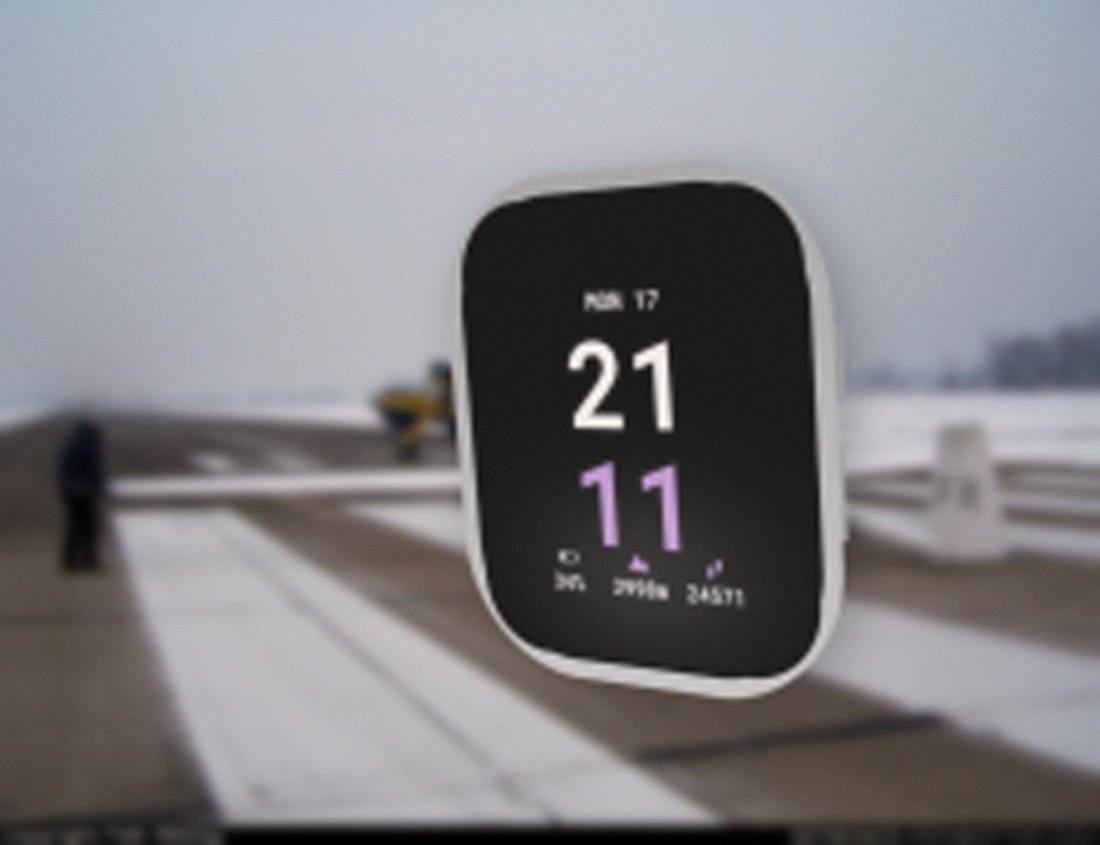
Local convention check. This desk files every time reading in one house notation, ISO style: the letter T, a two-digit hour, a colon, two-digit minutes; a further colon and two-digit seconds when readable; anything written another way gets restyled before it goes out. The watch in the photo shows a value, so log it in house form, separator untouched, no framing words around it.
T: T21:11
